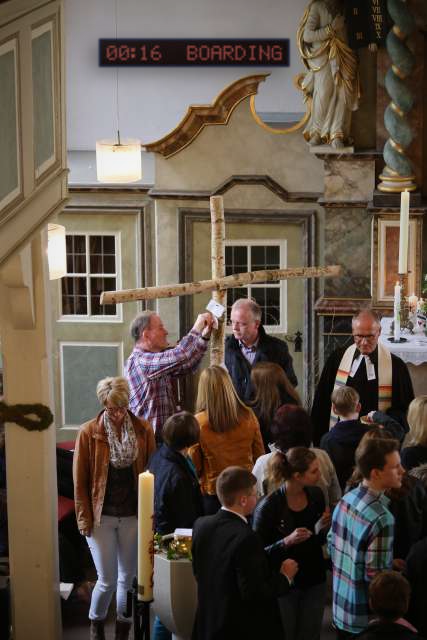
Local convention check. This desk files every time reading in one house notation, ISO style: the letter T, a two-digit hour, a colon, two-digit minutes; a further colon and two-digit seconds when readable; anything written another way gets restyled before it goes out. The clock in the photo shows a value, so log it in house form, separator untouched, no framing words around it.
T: T00:16
